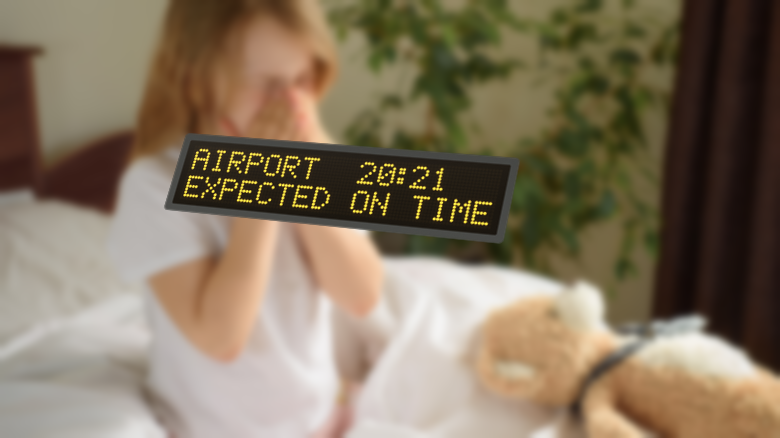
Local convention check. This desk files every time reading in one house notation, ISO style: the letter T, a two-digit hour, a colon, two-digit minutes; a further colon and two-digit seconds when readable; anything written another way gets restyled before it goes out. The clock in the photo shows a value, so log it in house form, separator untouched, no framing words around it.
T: T20:21
